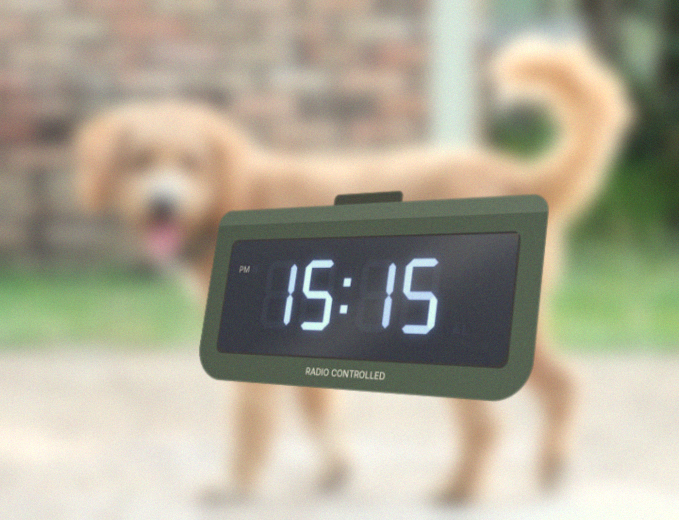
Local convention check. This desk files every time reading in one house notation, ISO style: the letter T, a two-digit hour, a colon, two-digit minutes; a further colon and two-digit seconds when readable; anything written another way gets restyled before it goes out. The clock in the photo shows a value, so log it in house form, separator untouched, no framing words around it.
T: T15:15
